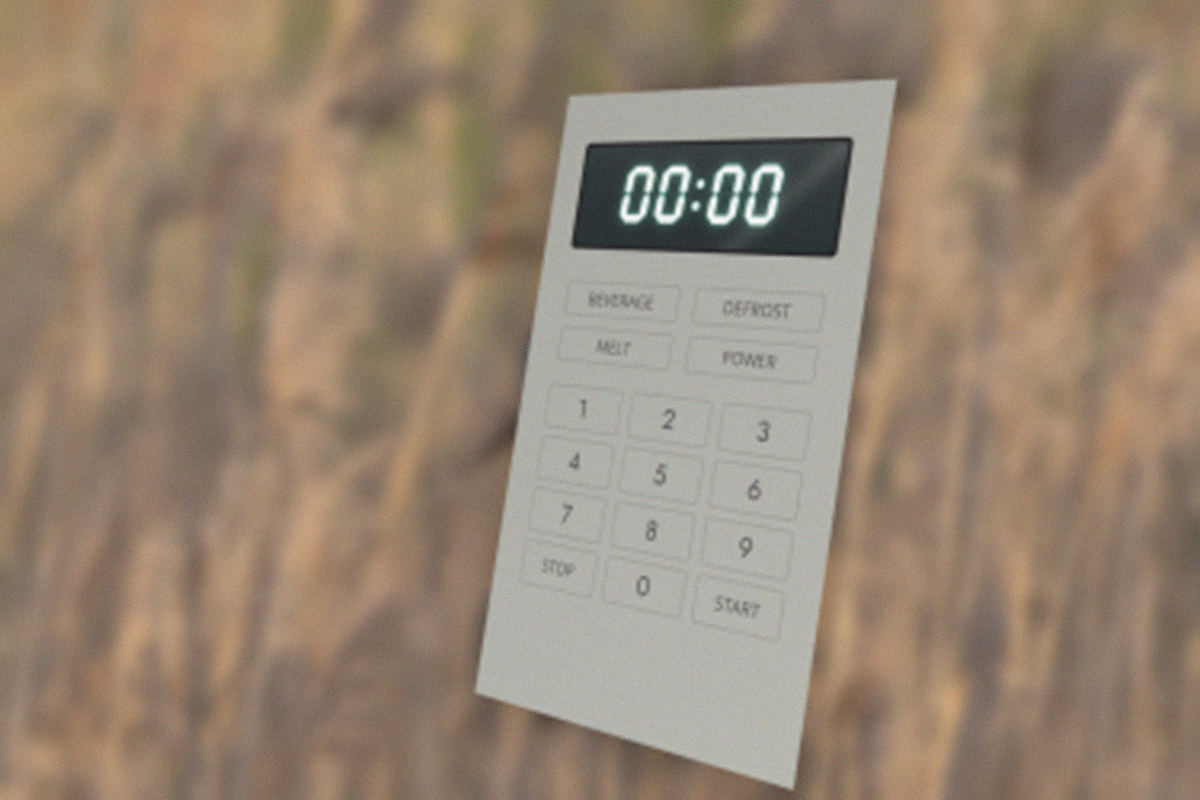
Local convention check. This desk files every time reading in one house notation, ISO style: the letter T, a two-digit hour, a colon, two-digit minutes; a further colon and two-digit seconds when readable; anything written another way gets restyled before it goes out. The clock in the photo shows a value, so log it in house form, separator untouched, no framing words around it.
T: T00:00
